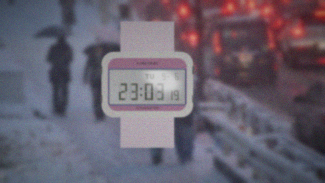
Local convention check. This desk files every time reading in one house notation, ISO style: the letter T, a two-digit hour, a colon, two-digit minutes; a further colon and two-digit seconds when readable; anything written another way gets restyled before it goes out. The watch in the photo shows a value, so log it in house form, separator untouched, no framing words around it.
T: T23:03:19
